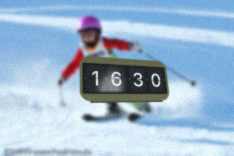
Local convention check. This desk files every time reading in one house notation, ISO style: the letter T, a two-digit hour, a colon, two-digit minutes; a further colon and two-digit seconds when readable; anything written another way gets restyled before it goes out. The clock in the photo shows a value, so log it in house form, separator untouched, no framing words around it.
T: T16:30
